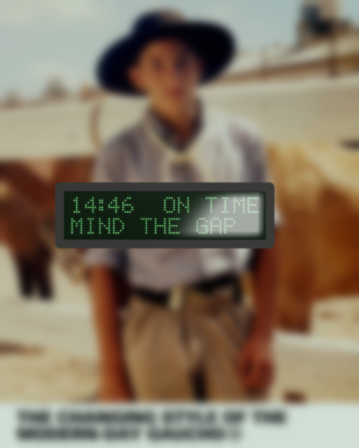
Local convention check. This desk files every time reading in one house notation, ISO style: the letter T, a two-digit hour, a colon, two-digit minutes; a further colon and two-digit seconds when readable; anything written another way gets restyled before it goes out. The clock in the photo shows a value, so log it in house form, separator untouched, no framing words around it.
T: T14:46
